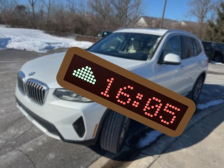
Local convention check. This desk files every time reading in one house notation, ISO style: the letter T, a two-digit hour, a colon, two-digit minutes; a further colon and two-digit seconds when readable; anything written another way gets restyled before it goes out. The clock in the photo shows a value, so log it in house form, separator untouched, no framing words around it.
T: T16:05
